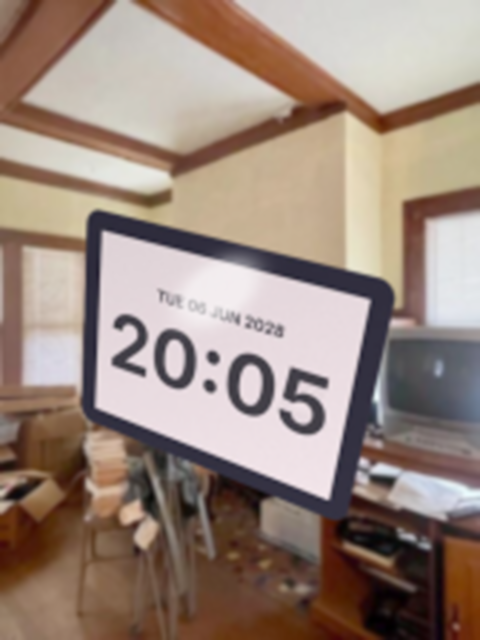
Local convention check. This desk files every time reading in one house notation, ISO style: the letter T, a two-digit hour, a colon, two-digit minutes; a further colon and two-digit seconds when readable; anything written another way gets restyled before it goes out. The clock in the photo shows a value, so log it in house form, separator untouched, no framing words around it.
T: T20:05
